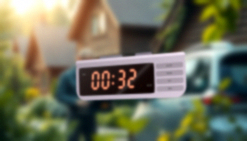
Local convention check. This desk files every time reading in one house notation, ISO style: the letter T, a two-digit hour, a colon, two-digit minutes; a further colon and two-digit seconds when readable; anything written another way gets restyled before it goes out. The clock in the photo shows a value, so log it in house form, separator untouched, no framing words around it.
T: T00:32
